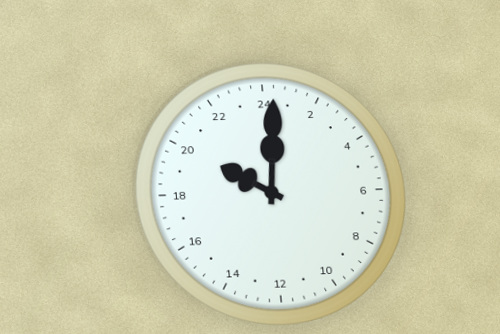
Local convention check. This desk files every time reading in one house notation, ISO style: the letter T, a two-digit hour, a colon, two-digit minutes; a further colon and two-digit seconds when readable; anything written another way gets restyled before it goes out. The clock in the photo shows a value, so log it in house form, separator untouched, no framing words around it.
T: T20:01
